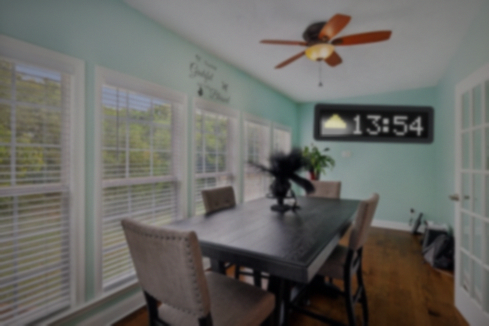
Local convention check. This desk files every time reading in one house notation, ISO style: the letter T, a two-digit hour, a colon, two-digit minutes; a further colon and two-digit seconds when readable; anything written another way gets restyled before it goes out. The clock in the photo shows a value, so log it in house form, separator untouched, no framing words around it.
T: T13:54
